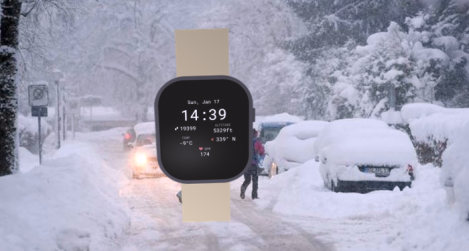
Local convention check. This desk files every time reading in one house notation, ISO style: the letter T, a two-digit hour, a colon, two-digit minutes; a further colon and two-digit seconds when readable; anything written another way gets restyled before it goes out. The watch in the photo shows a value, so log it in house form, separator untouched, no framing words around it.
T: T14:39
